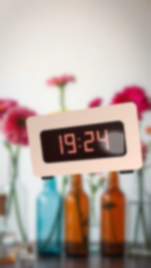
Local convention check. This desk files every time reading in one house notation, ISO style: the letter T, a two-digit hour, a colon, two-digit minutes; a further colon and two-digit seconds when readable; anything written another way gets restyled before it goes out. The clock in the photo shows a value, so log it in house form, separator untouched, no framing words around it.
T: T19:24
